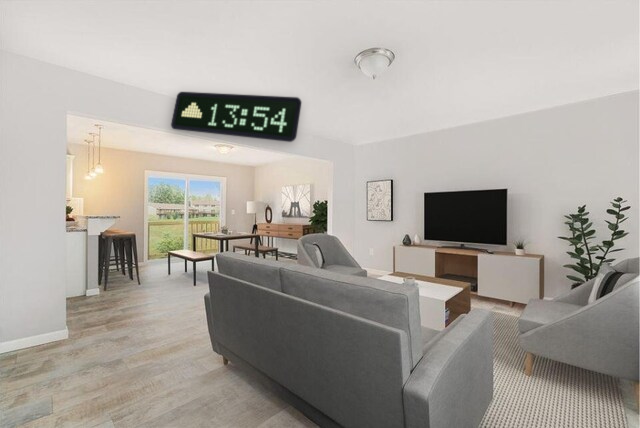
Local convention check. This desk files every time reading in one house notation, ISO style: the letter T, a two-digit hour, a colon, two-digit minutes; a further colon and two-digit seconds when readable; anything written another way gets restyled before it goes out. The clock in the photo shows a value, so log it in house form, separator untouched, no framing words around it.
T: T13:54
